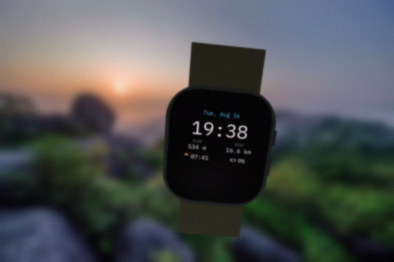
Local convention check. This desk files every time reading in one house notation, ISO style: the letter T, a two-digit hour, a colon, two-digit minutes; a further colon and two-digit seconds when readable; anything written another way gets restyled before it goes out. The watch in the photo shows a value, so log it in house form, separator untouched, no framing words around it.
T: T19:38
